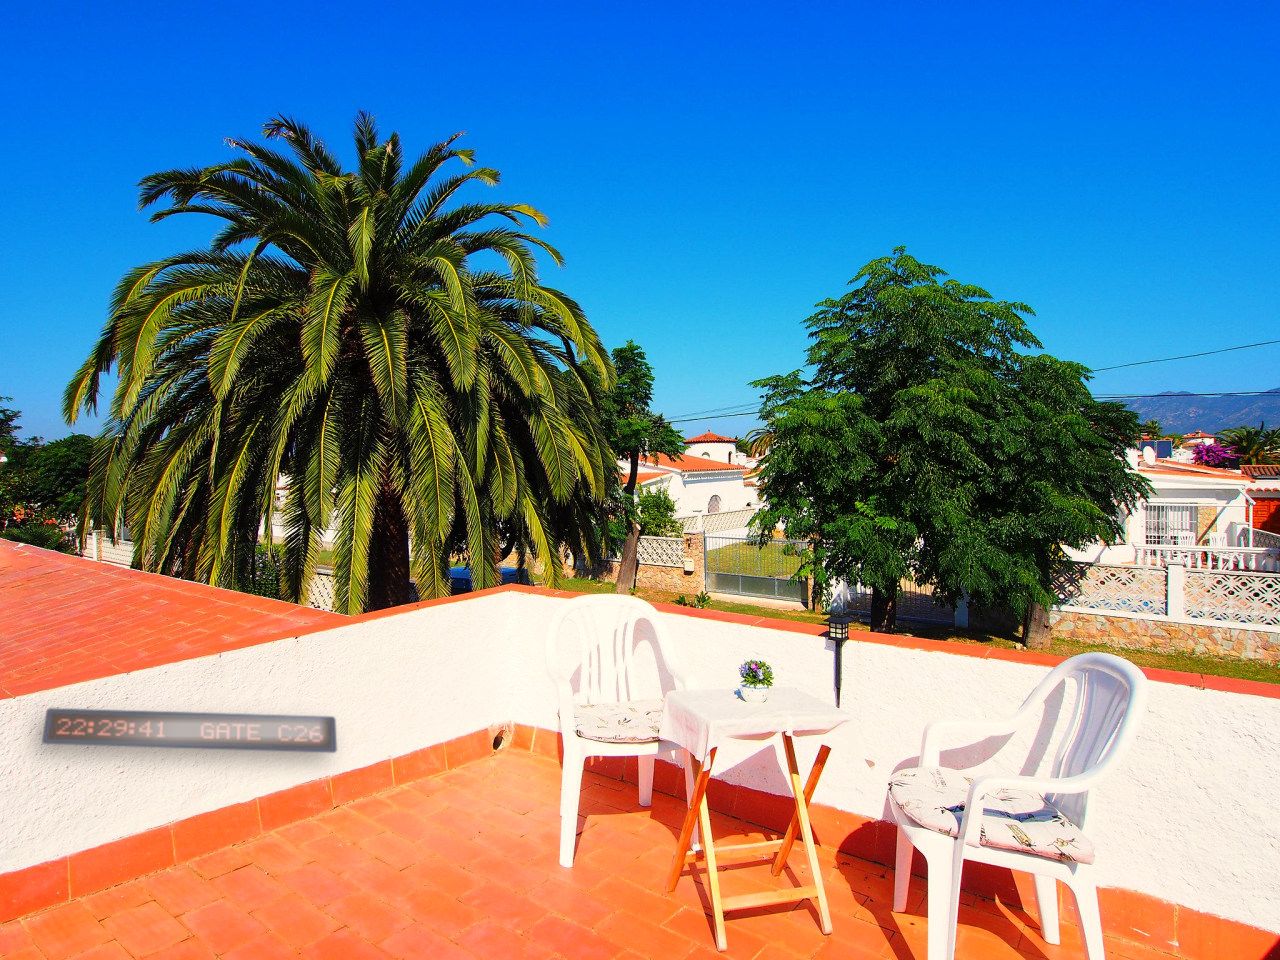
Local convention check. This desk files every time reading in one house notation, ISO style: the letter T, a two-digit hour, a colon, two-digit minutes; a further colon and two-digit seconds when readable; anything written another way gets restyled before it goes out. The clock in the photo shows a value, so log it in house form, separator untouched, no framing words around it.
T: T22:29:41
